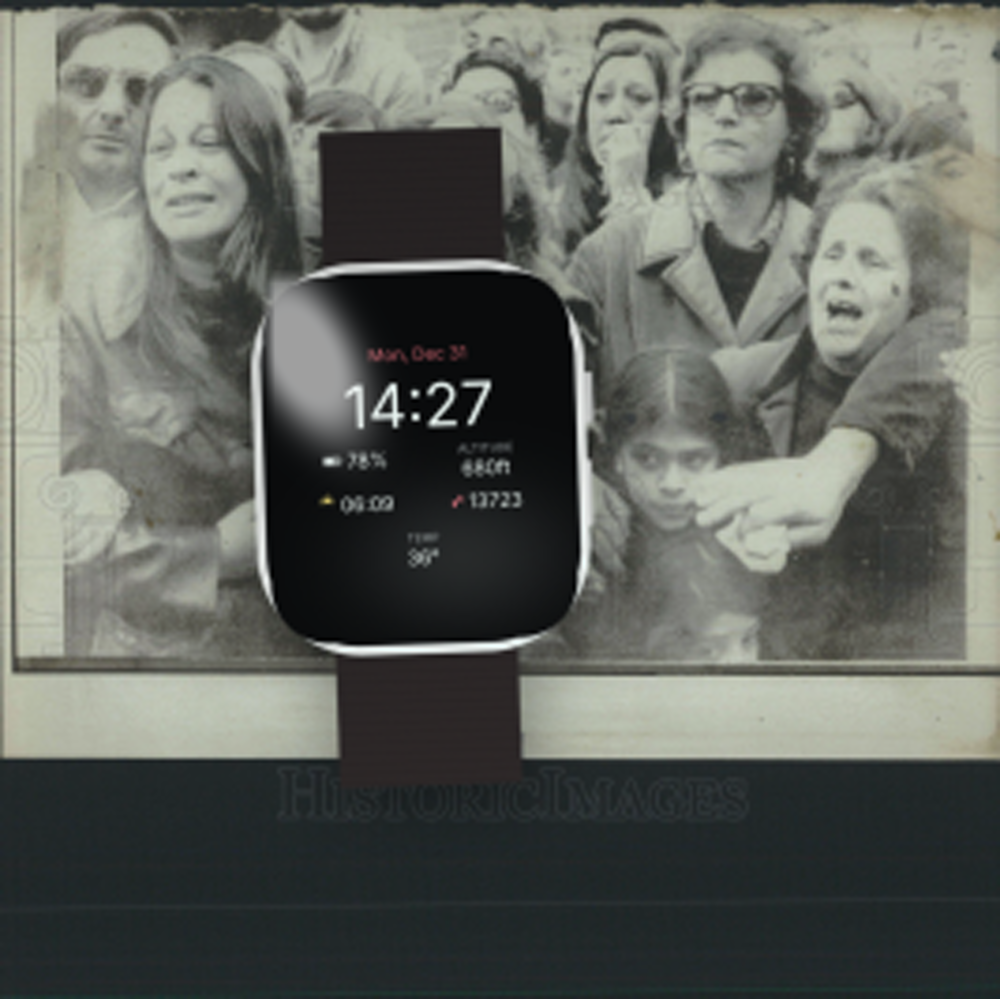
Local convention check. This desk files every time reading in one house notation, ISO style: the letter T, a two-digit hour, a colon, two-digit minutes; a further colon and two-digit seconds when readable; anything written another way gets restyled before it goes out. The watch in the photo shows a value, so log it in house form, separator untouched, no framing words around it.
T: T14:27
